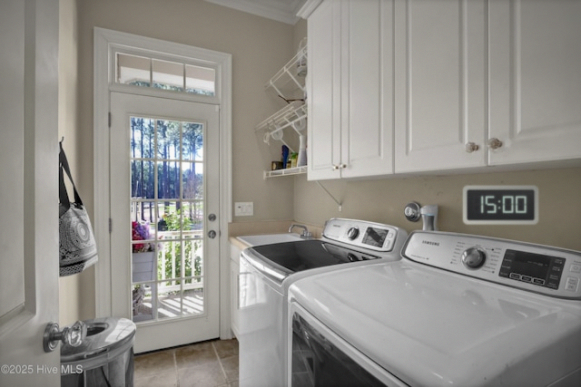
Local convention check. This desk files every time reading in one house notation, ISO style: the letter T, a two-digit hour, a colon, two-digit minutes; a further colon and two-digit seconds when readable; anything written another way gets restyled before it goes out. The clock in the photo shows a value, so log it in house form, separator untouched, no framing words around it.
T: T15:00
